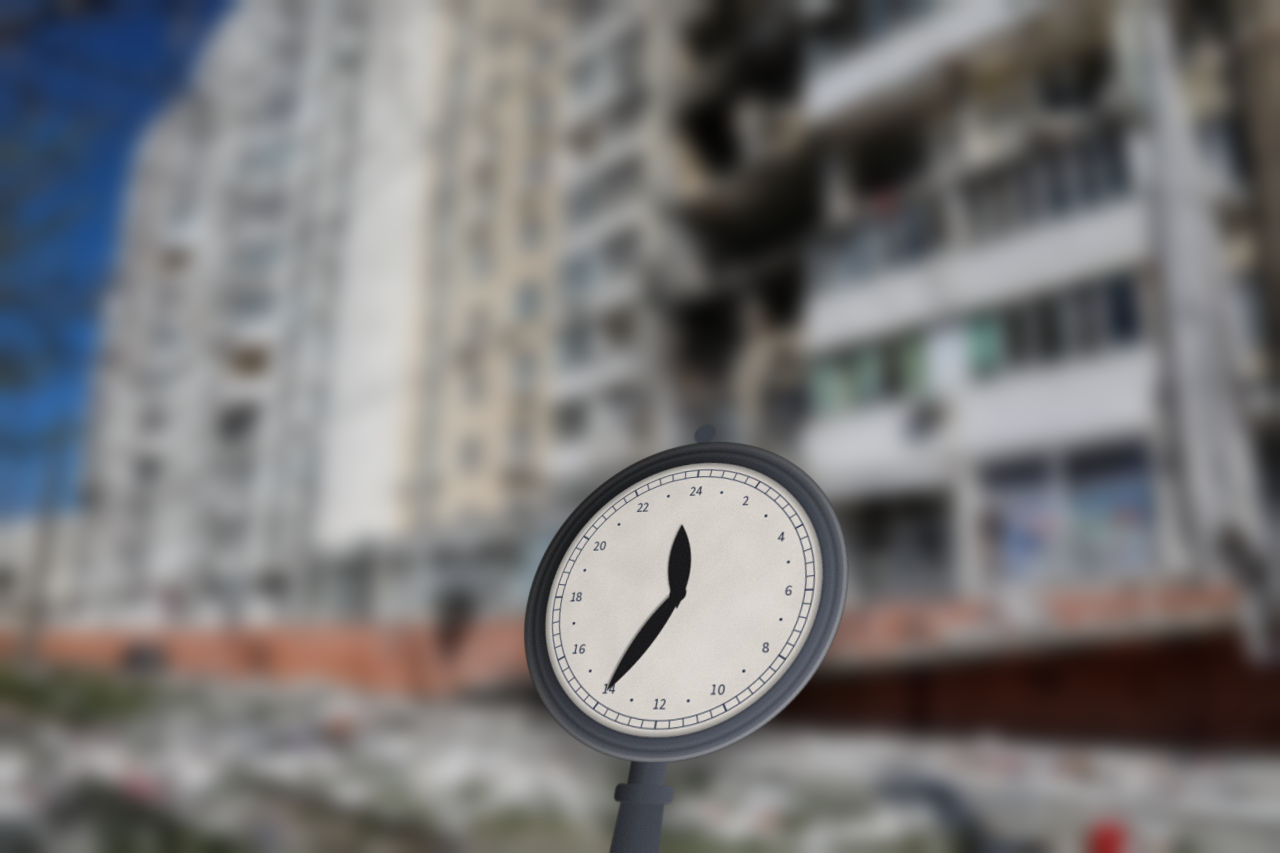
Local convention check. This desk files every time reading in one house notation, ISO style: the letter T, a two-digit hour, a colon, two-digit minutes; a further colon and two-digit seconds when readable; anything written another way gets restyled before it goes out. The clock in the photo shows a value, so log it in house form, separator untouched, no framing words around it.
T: T23:35
